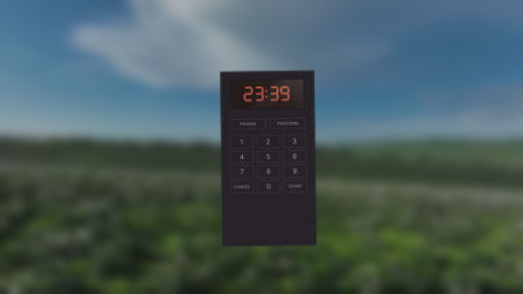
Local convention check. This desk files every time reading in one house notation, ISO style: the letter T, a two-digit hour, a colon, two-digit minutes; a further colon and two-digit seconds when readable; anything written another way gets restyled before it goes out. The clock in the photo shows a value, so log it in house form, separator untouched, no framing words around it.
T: T23:39
